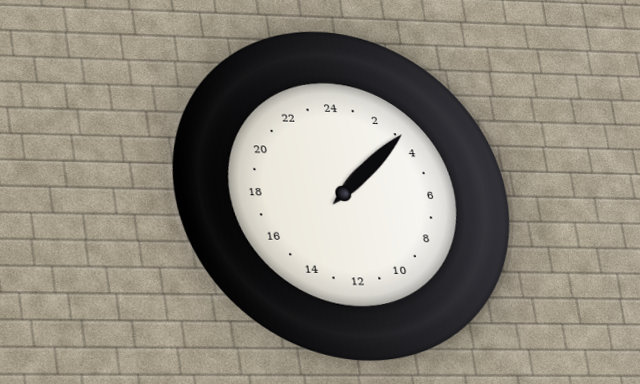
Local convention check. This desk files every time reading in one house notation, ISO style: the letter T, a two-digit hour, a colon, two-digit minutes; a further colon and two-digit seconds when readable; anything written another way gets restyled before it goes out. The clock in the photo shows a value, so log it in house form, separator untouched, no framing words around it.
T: T03:08
